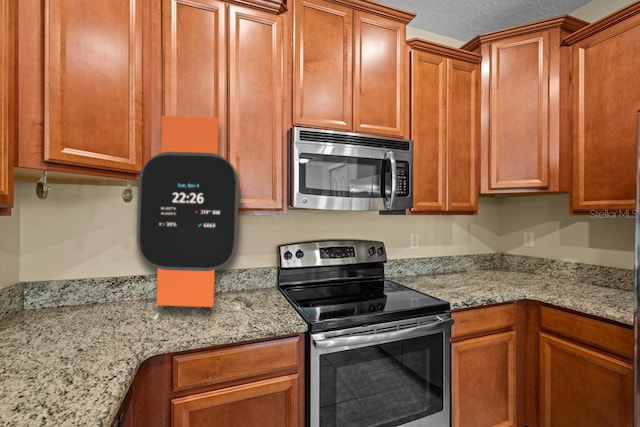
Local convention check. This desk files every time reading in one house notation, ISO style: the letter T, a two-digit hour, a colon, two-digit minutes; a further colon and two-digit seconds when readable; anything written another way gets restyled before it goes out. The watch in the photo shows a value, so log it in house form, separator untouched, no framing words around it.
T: T22:26
